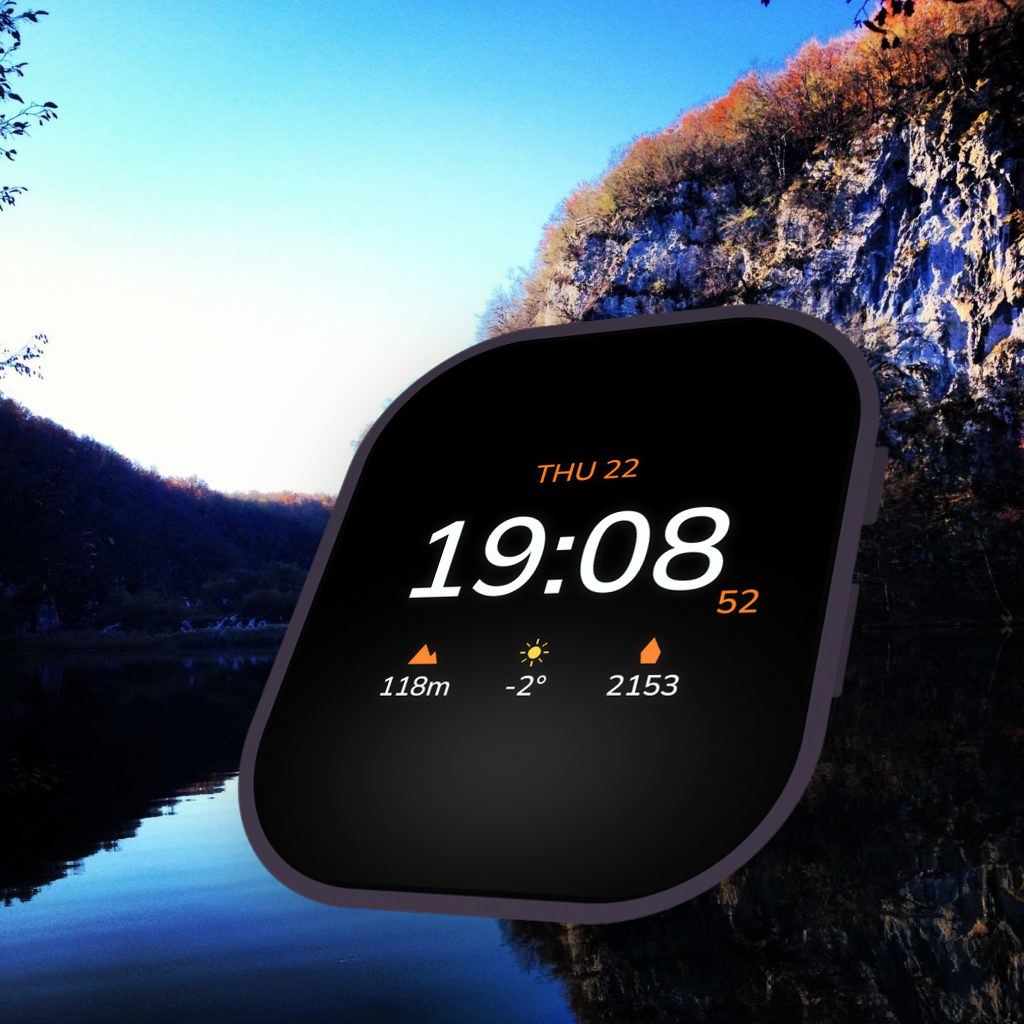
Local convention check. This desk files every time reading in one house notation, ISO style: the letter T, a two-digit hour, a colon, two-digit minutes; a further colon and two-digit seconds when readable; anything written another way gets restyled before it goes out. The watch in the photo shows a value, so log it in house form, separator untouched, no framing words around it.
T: T19:08:52
